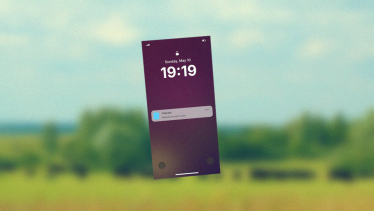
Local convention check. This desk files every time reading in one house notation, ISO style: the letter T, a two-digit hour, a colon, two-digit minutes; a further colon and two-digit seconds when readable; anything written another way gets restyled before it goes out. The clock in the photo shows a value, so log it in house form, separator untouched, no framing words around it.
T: T19:19
